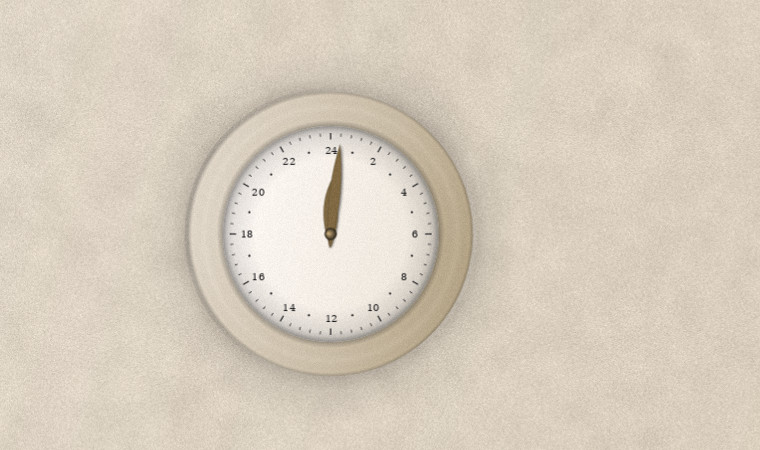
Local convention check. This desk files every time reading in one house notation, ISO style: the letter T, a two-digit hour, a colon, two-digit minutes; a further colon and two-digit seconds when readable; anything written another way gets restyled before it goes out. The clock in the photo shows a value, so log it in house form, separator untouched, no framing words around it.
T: T00:01
